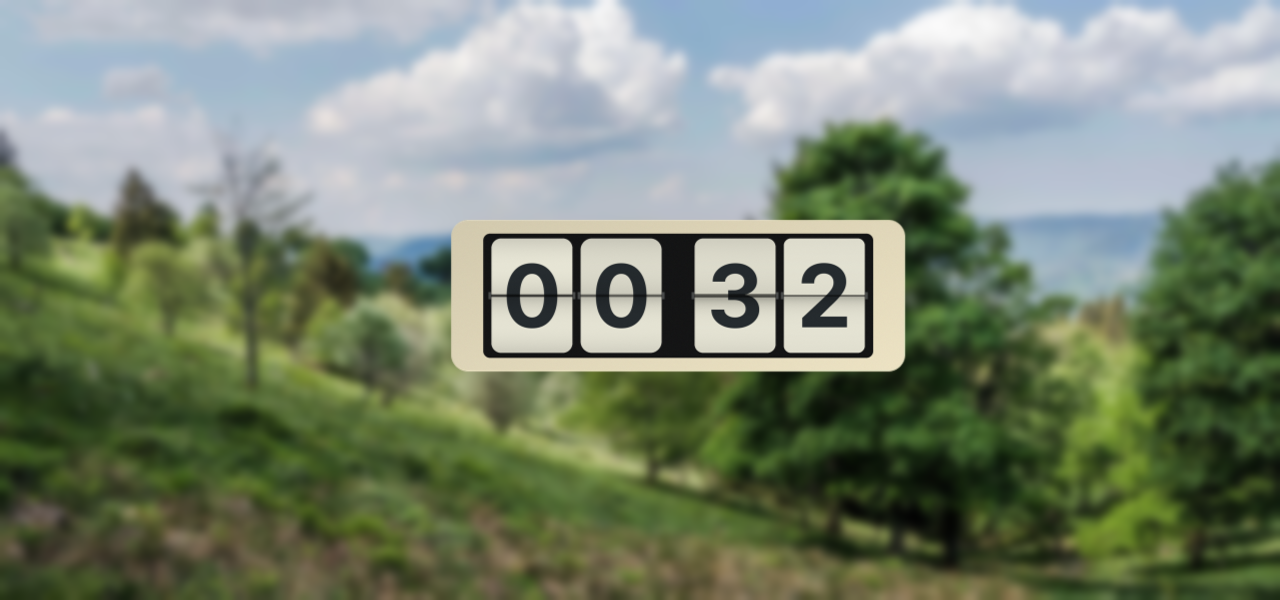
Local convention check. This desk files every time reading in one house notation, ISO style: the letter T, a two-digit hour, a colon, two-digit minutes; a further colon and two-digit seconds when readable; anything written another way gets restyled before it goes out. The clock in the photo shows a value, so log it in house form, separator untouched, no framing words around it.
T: T00:32
